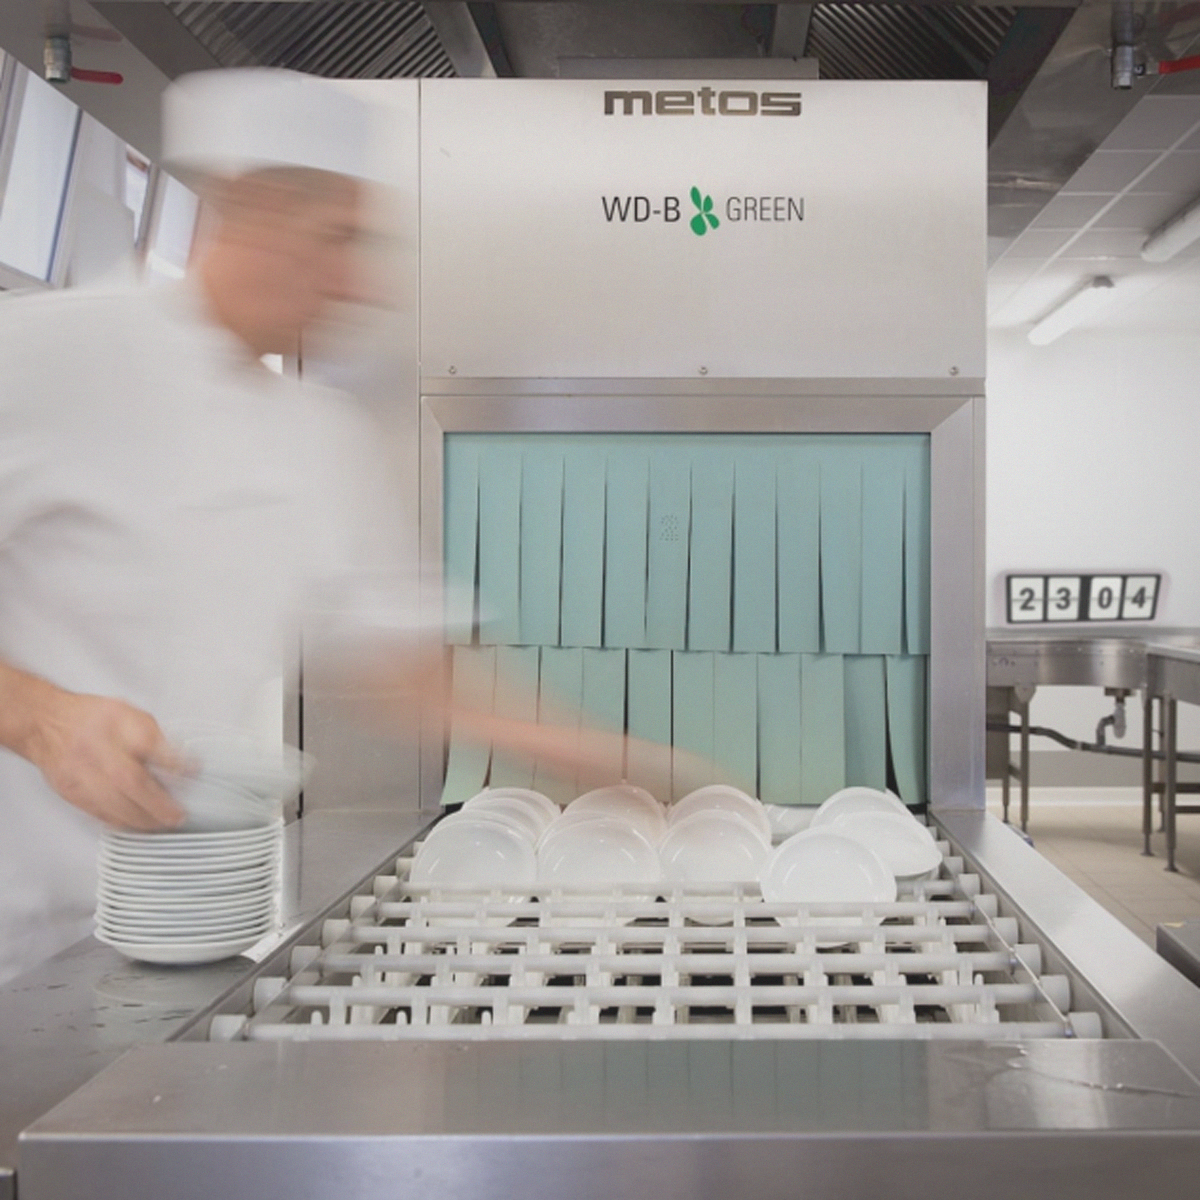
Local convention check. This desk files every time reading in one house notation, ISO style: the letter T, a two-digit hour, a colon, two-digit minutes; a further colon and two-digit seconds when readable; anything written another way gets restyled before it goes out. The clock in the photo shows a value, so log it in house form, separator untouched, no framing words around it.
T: T23:04
